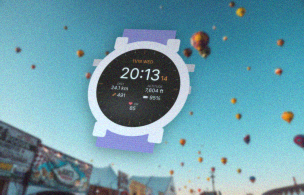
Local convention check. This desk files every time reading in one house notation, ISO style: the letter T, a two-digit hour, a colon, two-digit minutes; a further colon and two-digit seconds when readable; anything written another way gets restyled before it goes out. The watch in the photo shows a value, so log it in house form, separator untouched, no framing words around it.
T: T20:13
